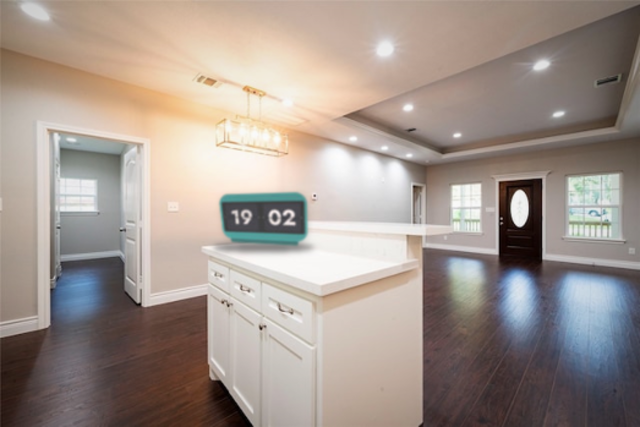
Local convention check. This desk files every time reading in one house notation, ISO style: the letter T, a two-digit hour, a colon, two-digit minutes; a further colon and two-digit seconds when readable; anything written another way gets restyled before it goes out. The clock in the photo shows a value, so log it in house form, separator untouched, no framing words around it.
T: T19:02
